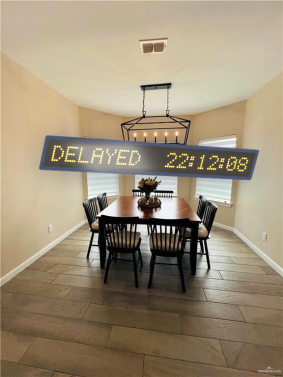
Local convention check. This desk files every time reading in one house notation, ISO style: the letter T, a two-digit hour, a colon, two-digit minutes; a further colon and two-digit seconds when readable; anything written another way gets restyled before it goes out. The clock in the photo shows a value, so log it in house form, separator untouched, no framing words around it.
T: T22:12:08
